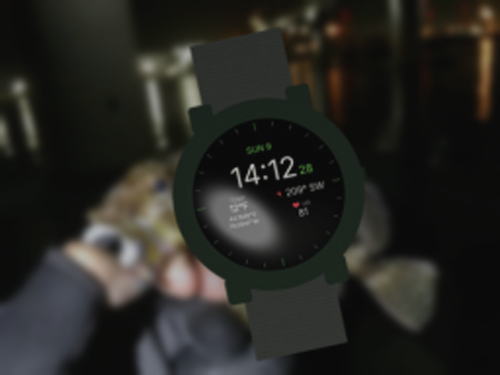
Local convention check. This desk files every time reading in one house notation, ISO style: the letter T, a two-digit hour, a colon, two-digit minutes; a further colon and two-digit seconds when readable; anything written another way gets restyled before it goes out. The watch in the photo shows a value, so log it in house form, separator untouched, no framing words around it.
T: T14:12
